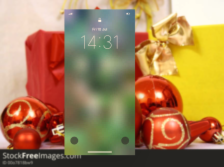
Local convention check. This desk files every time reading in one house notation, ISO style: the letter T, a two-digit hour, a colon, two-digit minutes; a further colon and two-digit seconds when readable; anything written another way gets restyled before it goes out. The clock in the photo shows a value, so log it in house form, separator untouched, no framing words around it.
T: T14:31
